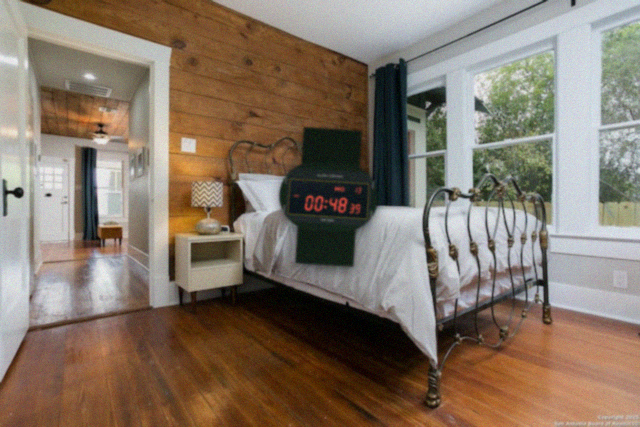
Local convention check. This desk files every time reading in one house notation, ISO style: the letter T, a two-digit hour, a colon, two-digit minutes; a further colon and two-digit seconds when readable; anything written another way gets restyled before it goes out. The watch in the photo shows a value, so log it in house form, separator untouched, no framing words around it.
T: T00:48
